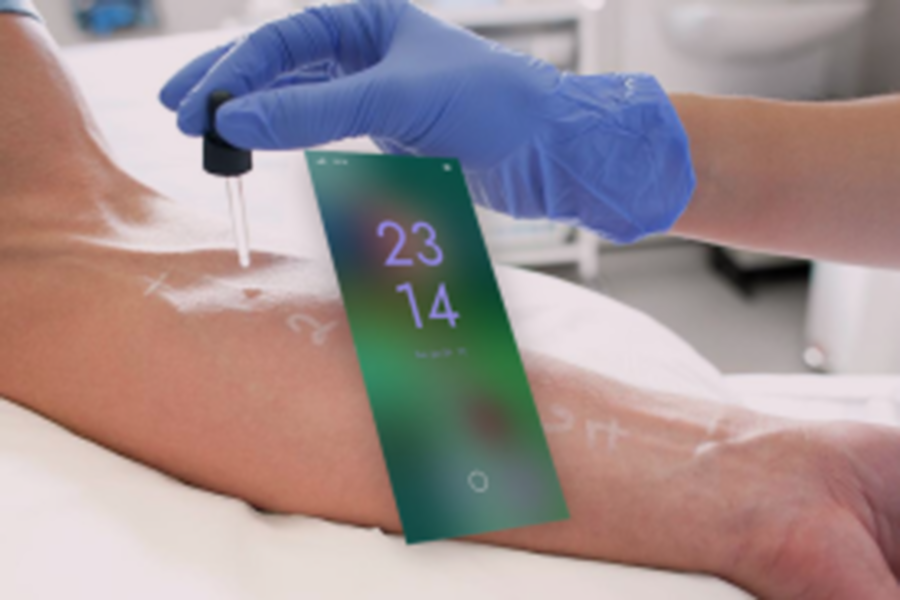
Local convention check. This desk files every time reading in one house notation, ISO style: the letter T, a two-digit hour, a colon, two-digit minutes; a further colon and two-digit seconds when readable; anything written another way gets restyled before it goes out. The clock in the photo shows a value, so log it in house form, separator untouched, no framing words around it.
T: T23:14
